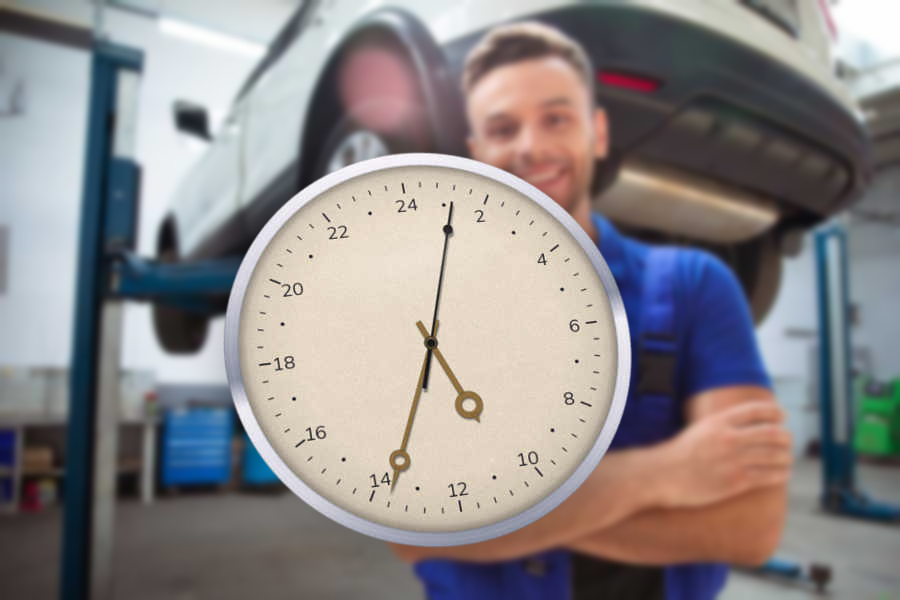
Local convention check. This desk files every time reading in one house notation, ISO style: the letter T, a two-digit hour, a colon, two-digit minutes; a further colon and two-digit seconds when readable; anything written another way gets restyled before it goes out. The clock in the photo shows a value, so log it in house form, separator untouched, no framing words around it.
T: T10:34:03
